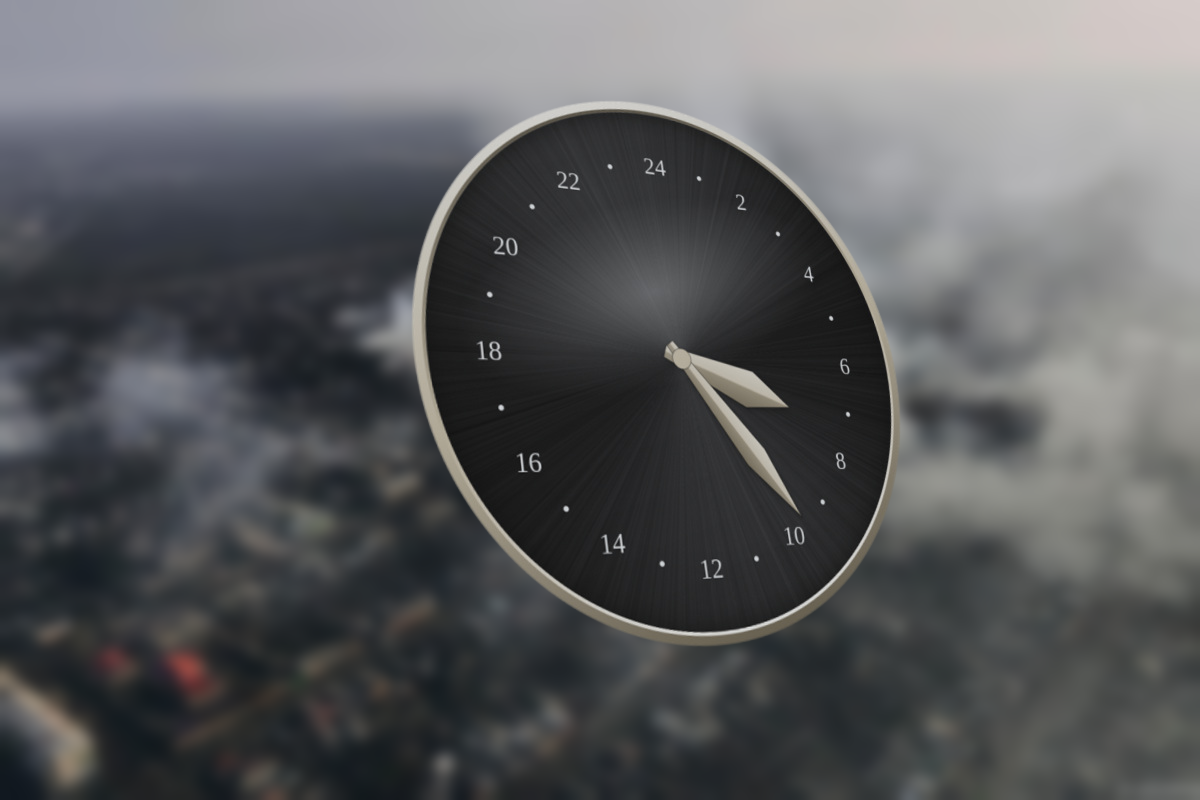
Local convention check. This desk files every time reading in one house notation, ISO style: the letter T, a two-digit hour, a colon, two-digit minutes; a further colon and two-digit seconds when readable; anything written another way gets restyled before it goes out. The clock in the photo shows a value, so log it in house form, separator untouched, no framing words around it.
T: T07:24
